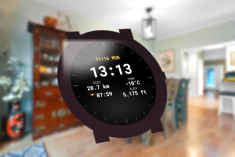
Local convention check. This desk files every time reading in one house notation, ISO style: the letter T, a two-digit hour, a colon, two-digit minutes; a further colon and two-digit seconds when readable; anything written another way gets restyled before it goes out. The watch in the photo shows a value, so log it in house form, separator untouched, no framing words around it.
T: T13:13
